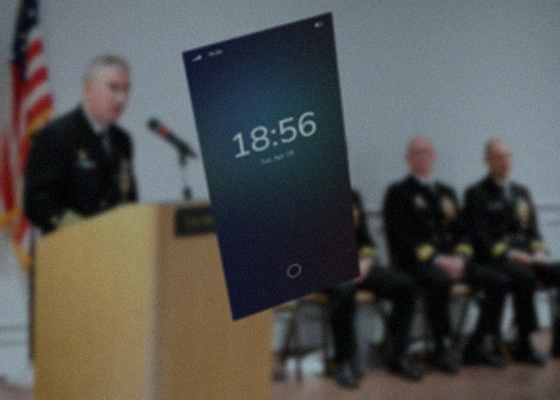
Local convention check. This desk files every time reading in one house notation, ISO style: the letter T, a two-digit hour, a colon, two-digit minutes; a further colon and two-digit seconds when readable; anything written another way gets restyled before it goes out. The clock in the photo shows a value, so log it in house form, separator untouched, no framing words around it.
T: T18:56
